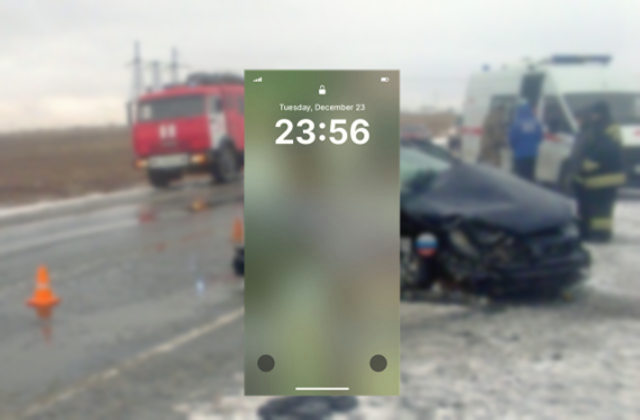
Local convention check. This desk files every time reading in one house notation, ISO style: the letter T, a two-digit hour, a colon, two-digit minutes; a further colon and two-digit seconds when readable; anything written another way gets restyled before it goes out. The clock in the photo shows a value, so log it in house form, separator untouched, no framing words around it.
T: T23:56
